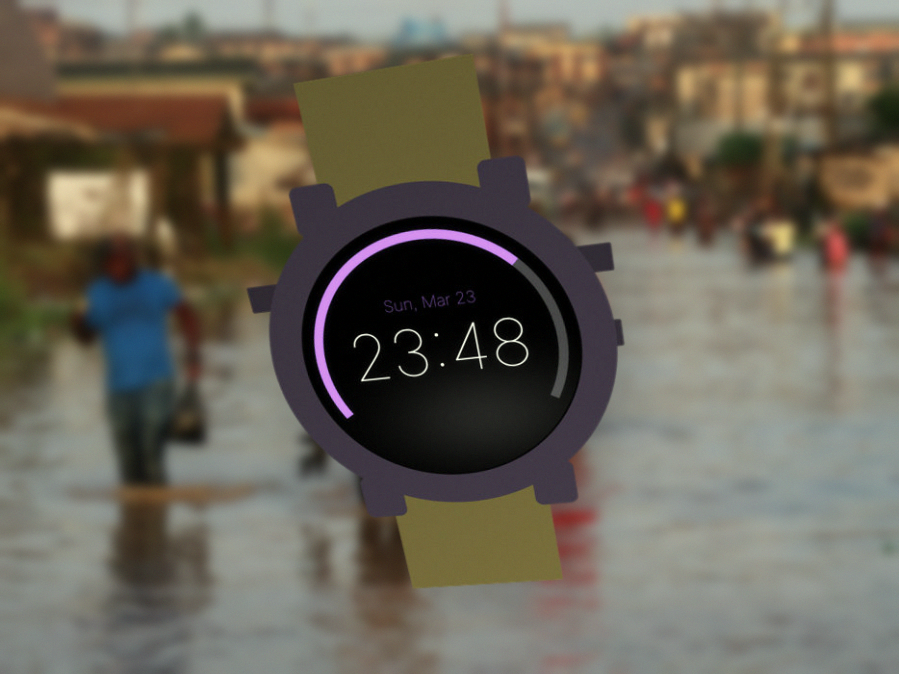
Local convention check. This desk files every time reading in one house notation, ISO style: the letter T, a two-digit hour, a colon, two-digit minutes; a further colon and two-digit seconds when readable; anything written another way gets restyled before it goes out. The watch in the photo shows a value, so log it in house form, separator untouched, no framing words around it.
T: T23:48
